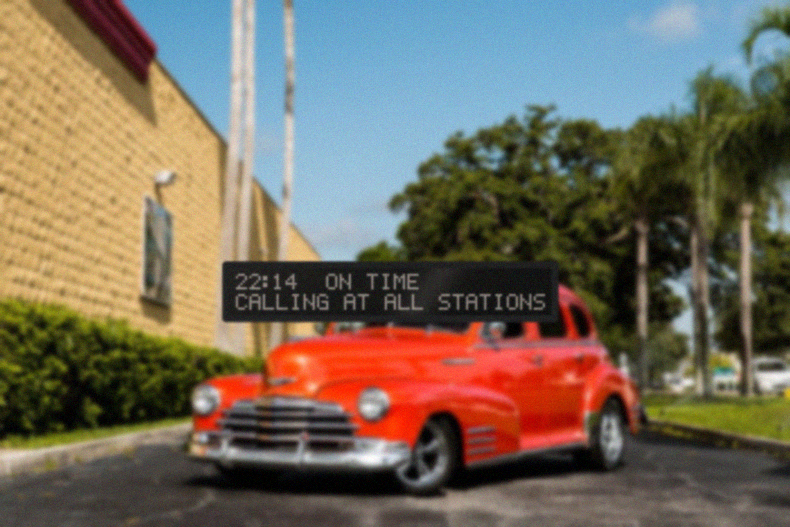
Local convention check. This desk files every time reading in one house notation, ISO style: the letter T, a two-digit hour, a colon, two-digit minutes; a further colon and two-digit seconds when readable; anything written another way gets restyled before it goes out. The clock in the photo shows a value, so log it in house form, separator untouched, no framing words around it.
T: T22:14
